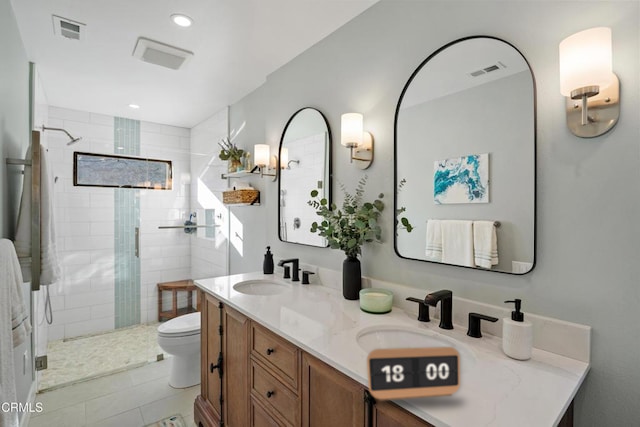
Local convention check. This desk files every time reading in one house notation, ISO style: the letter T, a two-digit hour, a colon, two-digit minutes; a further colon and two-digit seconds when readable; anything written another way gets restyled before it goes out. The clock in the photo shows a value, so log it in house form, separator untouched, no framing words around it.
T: T18:00
